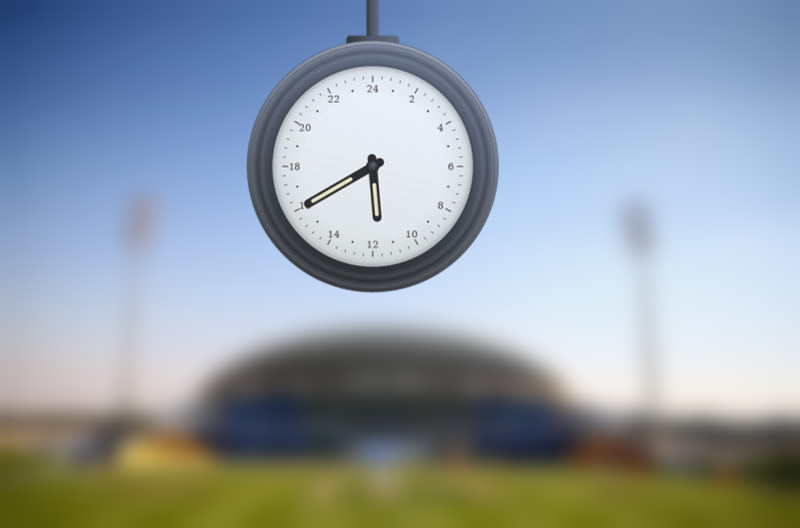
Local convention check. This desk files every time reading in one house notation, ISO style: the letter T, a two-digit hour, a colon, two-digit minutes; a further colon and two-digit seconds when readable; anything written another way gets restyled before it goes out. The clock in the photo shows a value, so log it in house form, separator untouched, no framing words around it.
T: T11:40
